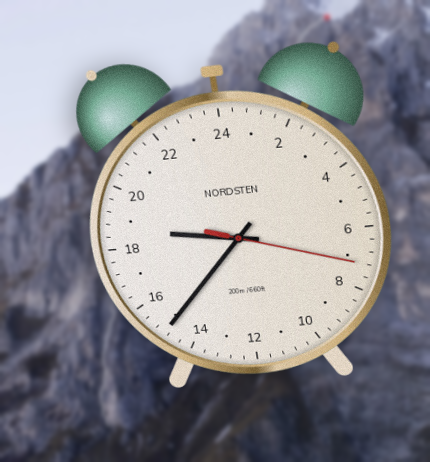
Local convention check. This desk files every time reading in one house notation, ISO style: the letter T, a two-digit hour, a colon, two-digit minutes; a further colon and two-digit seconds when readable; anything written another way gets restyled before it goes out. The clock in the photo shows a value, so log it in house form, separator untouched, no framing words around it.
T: T18:37:18
